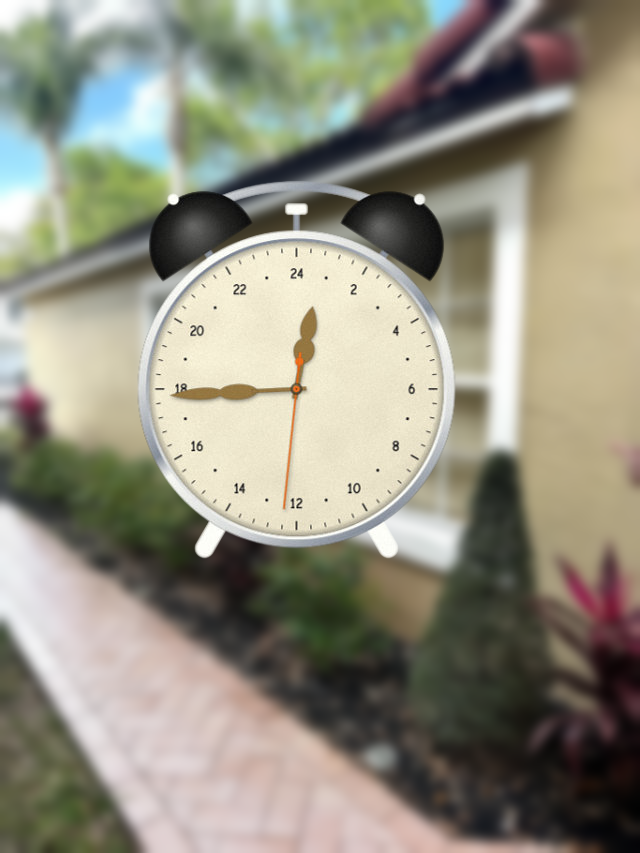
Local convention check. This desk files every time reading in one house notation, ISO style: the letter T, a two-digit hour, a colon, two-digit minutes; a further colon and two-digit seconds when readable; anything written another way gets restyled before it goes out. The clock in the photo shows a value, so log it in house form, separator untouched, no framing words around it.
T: T00:44:31
